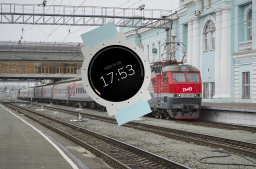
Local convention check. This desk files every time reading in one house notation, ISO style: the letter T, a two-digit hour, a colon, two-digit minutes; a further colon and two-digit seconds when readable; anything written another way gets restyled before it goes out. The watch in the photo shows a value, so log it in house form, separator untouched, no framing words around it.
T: T17:53
